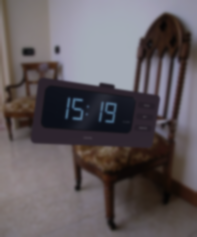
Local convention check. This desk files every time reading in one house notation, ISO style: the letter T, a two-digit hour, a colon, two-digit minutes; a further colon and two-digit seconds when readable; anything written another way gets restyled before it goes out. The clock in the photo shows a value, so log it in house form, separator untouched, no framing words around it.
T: T15:19
